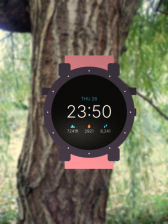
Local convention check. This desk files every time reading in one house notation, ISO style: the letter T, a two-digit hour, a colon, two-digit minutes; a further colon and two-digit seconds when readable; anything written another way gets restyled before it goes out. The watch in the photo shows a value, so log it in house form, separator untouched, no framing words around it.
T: T23:50
